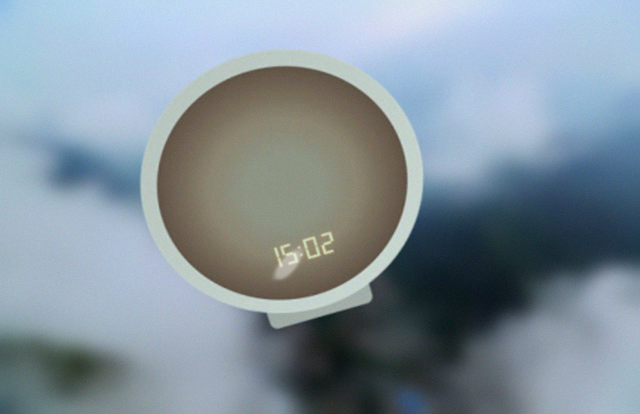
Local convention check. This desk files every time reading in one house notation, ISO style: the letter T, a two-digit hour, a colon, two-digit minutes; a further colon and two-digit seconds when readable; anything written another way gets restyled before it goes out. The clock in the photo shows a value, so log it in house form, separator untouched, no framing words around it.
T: T15:02
